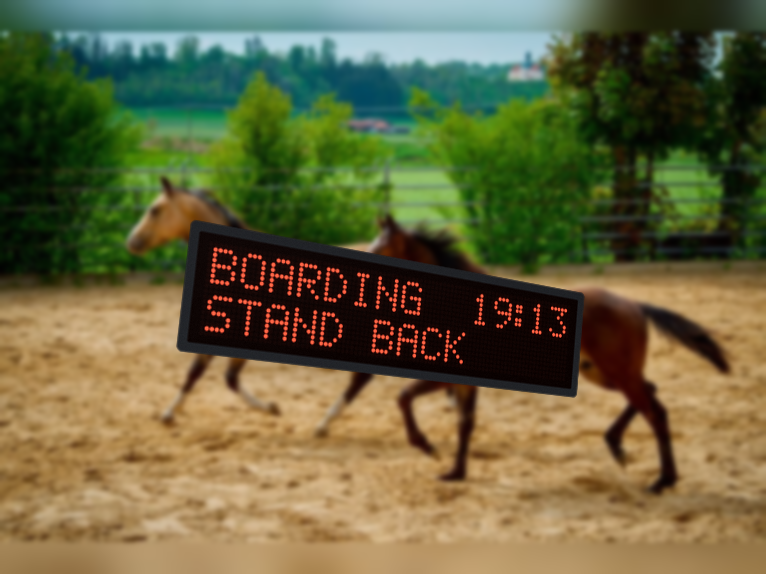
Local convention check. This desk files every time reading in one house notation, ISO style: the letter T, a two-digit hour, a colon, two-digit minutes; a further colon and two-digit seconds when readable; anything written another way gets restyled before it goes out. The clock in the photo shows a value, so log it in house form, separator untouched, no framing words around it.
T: T19:13
